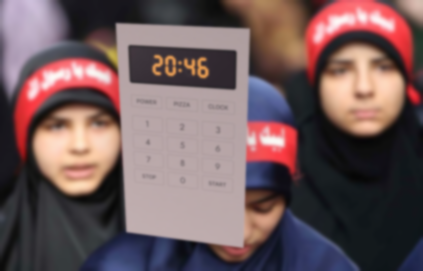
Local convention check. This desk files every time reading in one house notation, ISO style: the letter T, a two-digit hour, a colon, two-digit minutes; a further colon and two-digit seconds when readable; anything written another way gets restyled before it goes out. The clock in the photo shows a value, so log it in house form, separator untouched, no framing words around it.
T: T20:46
